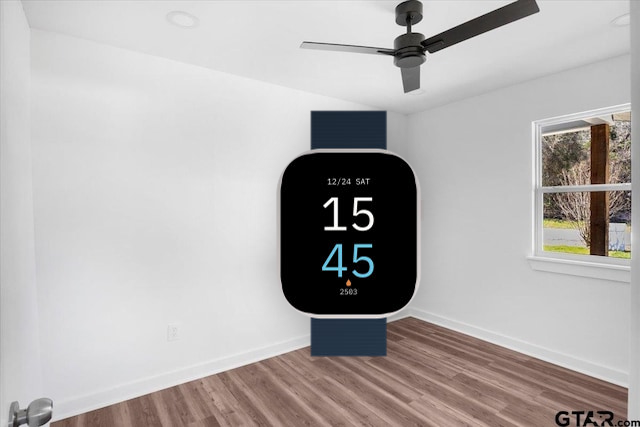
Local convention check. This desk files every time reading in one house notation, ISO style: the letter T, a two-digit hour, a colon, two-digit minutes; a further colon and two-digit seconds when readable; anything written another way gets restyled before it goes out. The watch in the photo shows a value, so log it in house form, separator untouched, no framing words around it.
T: T15:45
